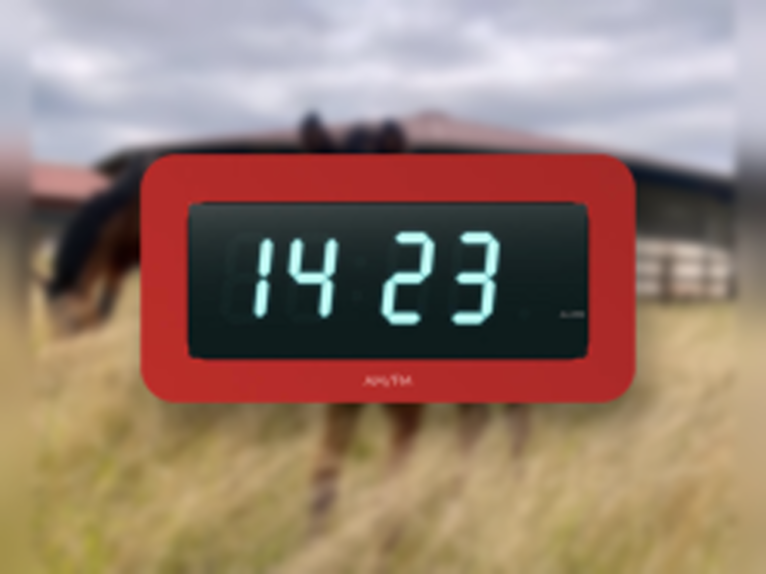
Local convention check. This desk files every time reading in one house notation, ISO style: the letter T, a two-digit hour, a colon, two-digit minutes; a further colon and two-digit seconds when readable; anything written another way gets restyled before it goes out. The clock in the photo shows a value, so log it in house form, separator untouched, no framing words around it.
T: T14:23
